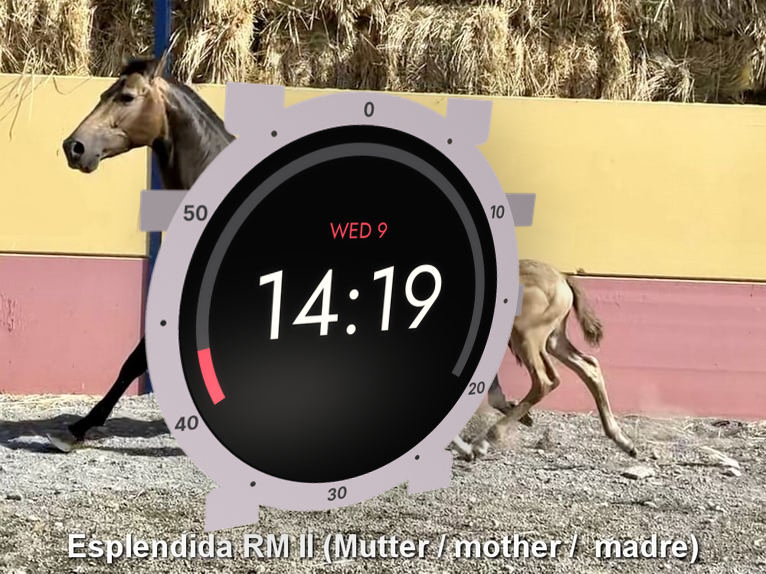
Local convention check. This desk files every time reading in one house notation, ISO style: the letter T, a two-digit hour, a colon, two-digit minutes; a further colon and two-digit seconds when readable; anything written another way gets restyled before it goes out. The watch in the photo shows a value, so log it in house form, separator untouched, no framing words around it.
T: T14:19
